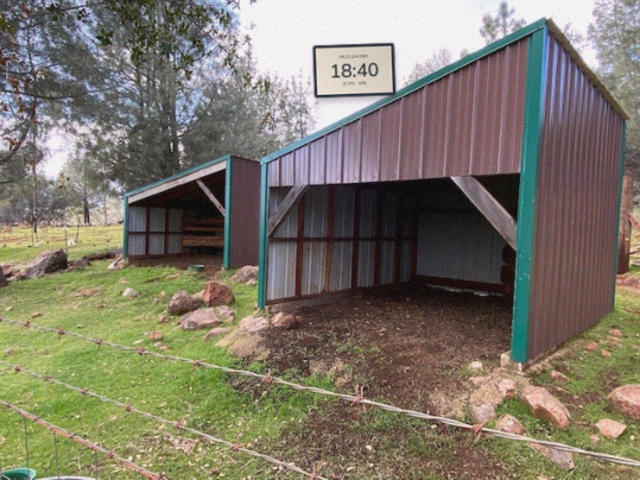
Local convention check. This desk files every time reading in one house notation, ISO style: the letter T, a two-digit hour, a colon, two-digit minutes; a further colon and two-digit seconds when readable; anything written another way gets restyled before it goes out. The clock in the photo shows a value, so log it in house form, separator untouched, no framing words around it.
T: T18:40
